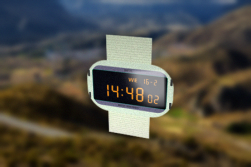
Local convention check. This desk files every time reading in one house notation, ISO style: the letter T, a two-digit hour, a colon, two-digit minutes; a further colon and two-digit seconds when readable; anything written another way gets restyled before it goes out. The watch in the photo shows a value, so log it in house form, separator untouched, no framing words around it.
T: T14:48:02
